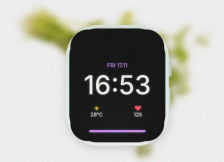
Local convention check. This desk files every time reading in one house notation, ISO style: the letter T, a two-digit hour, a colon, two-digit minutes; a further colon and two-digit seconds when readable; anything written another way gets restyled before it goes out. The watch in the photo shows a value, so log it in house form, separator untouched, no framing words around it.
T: T16:53
